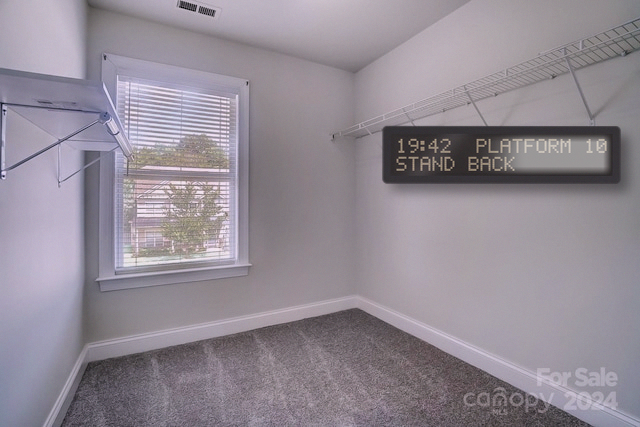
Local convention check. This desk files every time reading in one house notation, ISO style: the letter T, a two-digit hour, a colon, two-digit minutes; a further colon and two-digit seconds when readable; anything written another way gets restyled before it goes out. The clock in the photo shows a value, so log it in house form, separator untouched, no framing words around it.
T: T19:42
